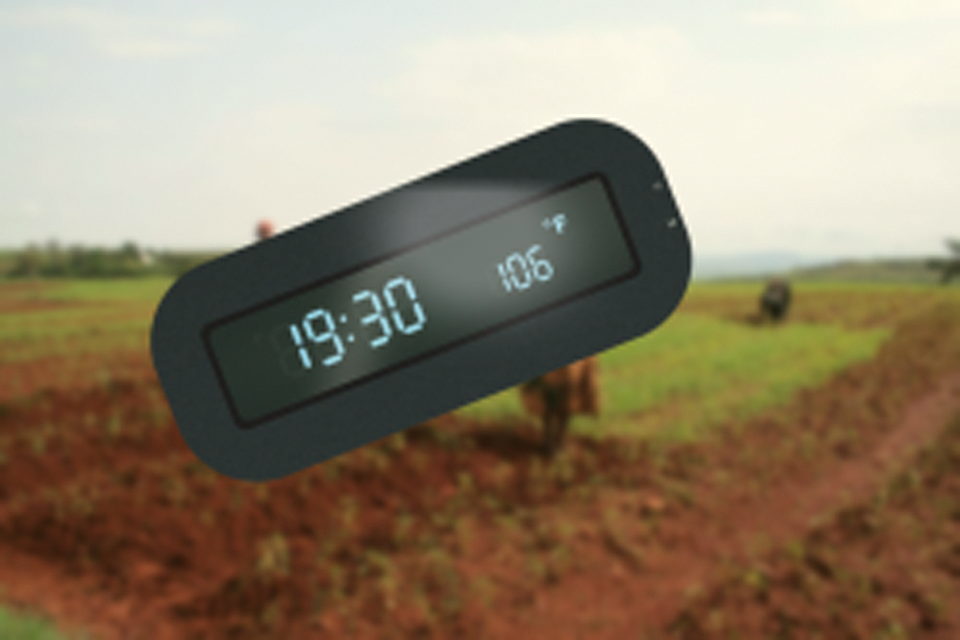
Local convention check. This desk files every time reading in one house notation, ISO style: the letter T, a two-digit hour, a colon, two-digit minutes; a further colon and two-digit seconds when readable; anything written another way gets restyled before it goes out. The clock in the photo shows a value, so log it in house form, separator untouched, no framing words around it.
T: T19:30
